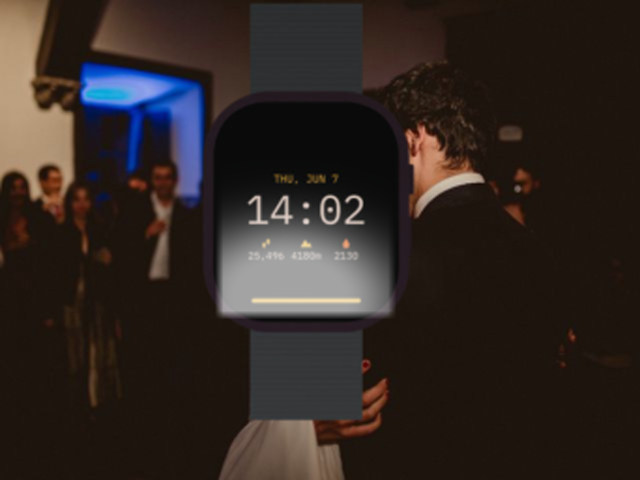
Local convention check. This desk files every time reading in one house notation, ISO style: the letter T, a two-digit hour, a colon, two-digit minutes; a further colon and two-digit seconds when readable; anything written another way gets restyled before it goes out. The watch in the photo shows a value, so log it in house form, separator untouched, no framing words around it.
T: T14:02
